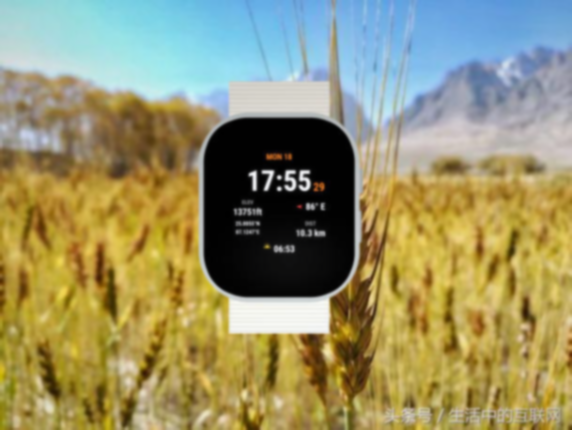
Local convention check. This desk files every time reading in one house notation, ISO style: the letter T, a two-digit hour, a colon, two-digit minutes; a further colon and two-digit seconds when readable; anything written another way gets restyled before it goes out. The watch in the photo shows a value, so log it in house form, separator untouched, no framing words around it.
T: T17:55:29
